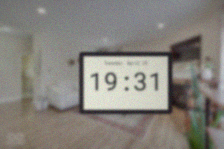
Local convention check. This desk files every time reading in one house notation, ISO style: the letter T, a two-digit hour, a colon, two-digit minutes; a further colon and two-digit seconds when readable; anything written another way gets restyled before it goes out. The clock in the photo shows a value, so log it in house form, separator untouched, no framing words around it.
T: T19:31
